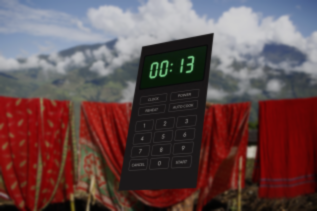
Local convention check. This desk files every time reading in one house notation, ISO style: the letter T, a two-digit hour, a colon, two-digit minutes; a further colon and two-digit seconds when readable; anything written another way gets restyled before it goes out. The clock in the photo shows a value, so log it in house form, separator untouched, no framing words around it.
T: T00:13
